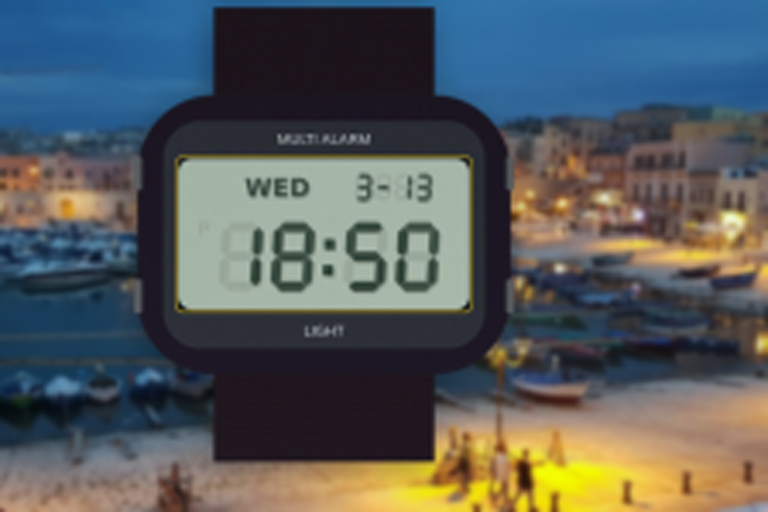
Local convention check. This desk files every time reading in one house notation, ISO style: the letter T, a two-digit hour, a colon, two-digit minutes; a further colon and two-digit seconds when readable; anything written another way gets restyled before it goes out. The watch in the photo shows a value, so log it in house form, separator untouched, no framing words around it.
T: T18:50
